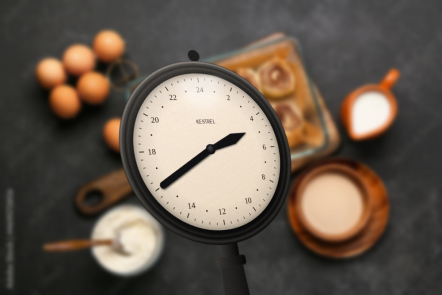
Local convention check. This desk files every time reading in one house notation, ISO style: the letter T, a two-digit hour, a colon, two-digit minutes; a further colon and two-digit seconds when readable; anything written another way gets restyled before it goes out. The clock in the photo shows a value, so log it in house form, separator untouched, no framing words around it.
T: T04:40
